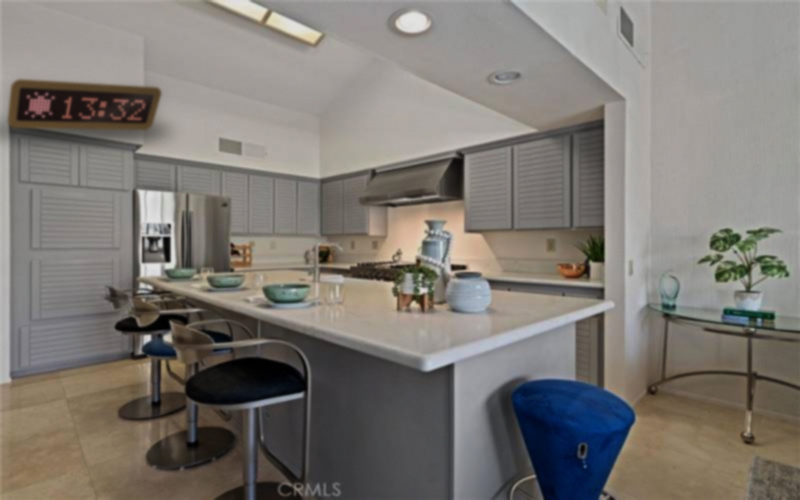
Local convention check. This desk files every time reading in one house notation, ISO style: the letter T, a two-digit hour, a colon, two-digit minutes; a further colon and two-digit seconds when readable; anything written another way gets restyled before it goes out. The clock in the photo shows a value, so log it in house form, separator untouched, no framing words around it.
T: T13:32
